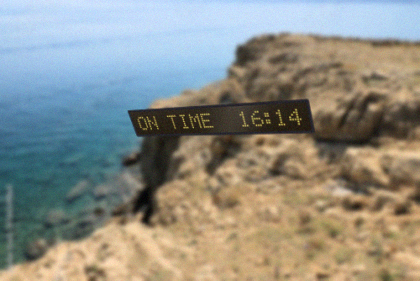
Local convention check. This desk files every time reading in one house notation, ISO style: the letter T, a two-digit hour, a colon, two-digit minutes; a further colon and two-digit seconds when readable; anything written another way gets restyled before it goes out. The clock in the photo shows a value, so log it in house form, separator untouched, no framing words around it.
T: T16:14
